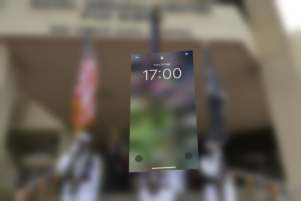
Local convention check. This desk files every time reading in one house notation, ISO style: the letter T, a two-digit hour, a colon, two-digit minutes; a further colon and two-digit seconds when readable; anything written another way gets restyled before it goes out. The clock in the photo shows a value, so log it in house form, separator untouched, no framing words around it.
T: T17:00
